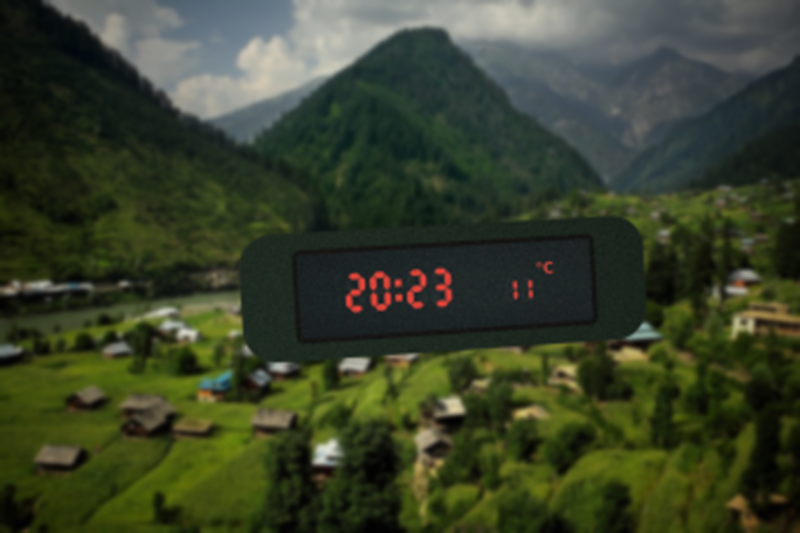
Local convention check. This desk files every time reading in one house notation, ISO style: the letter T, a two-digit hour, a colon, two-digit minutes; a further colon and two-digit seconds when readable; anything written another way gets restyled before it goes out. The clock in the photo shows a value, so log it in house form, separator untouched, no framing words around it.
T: T20:23
